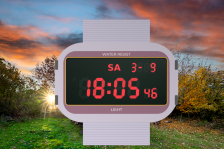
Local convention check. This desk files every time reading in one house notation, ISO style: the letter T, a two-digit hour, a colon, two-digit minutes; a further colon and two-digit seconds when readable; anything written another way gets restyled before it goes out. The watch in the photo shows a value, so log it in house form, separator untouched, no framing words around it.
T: T18:05:46
